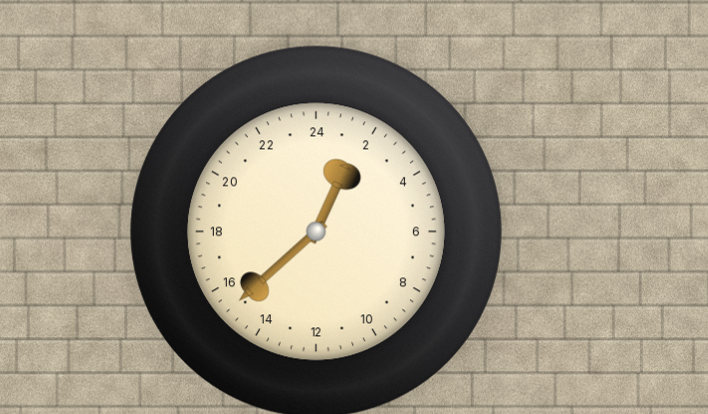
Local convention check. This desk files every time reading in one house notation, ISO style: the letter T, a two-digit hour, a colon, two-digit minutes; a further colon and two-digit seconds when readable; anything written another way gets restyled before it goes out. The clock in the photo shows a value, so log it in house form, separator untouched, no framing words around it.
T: T01:38
